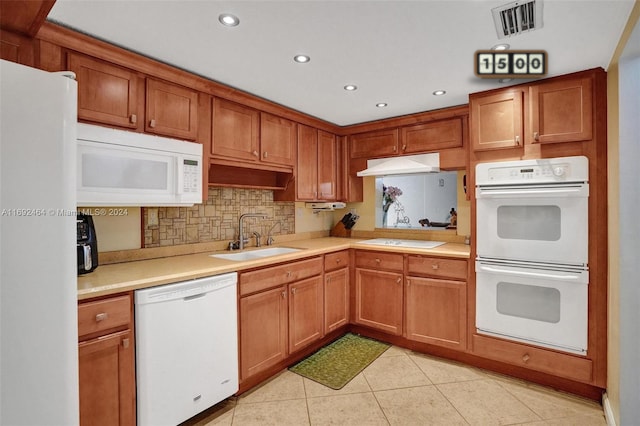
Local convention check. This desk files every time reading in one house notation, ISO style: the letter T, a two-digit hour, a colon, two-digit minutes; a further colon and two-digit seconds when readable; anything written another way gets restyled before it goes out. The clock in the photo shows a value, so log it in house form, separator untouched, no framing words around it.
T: T15:00
